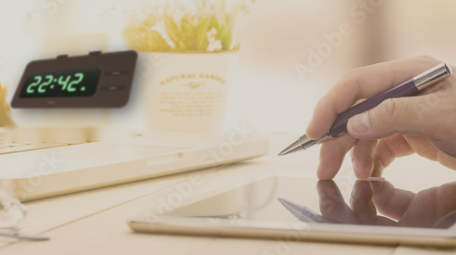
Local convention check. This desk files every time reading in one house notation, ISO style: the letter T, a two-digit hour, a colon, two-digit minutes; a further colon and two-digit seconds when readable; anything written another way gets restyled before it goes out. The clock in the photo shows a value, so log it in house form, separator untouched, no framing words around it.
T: T22:42
